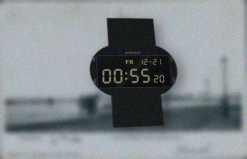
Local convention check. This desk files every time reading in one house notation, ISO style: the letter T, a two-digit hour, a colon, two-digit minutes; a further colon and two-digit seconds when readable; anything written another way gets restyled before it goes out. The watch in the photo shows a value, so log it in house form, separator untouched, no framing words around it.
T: T00:55:20
